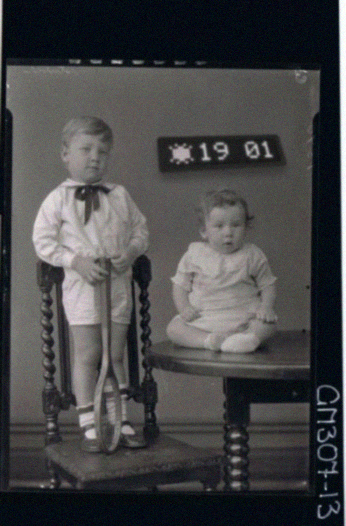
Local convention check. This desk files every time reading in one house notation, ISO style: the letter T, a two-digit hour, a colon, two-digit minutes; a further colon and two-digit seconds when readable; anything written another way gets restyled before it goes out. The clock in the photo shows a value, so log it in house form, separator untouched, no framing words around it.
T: T19:01
